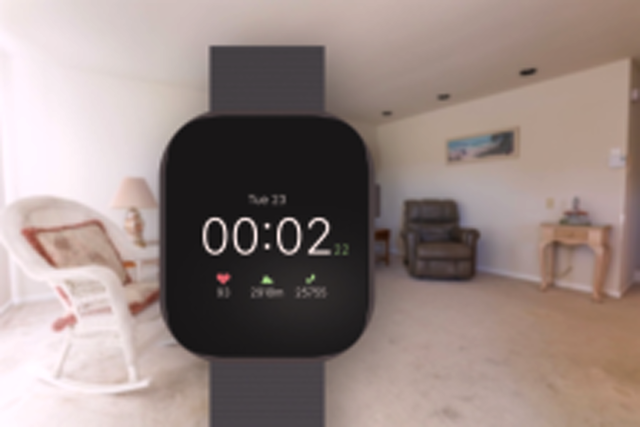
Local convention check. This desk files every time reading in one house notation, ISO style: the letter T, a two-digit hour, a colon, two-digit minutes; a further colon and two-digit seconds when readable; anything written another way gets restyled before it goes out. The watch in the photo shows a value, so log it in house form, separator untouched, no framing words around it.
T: T00:02
